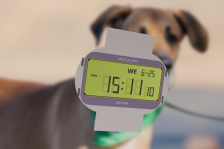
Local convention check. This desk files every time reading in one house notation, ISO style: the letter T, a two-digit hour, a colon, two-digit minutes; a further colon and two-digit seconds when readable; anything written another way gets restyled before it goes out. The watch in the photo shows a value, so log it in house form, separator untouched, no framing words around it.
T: T15:11:10
